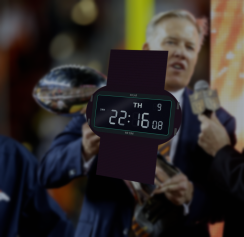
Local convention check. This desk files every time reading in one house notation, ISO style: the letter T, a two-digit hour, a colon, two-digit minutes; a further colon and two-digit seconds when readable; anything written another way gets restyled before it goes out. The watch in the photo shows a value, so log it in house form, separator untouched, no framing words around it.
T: T22:16:08
